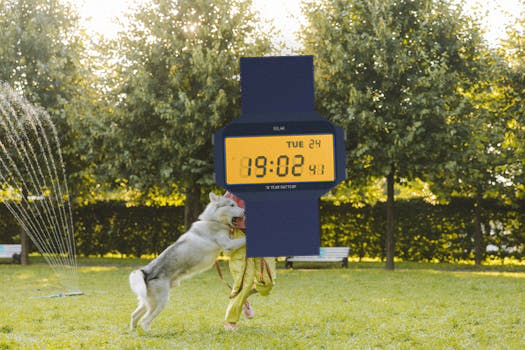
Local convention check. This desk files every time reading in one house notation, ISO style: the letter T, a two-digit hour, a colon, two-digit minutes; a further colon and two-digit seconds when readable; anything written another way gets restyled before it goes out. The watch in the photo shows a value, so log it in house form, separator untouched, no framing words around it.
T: T19:02:41
